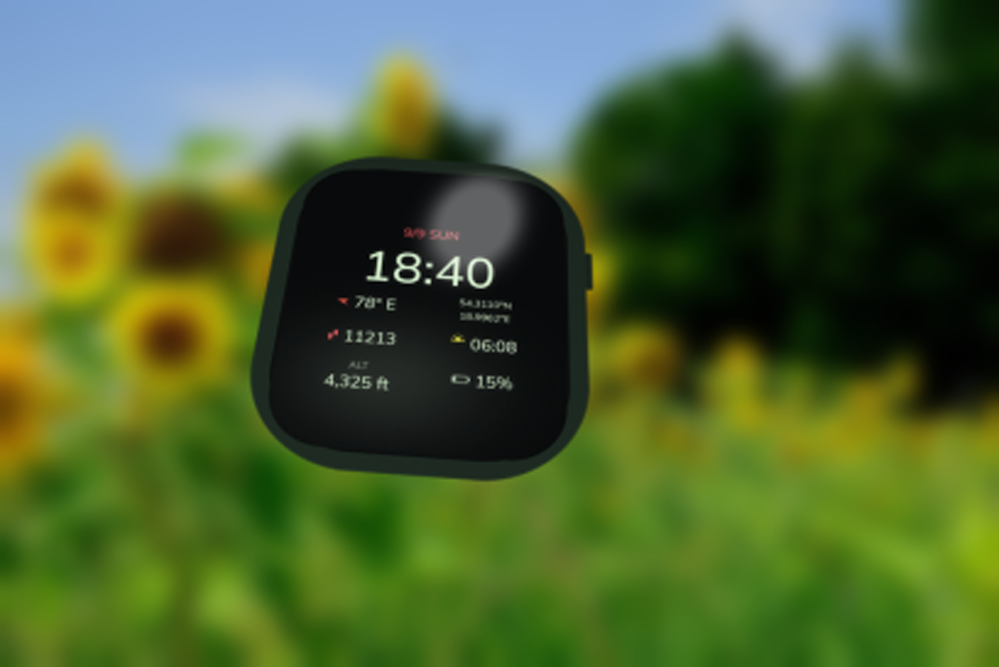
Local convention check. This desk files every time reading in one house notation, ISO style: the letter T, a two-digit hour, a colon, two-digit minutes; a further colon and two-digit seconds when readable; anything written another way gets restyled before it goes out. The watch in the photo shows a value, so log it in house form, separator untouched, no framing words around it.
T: T18:40
